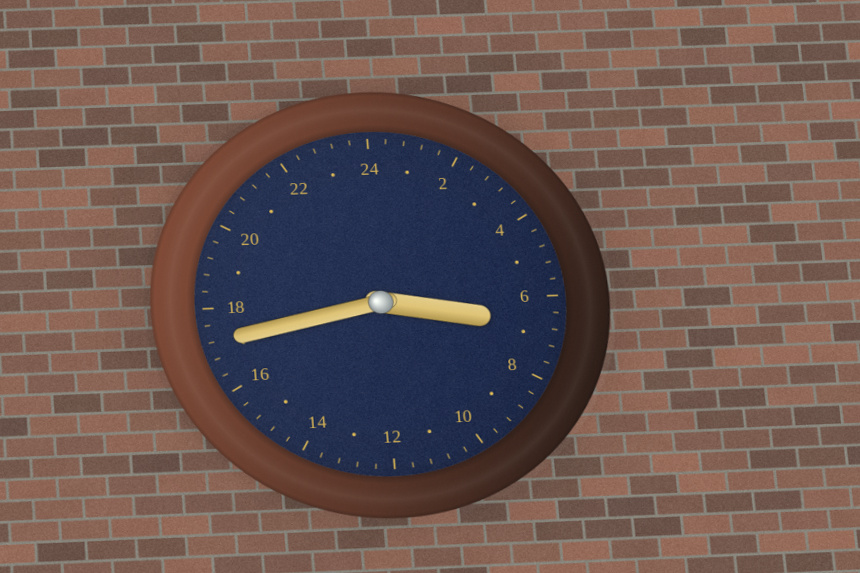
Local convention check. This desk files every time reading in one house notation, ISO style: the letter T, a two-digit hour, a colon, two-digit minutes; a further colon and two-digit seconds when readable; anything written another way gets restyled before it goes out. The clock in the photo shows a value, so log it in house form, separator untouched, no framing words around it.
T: T06:43
